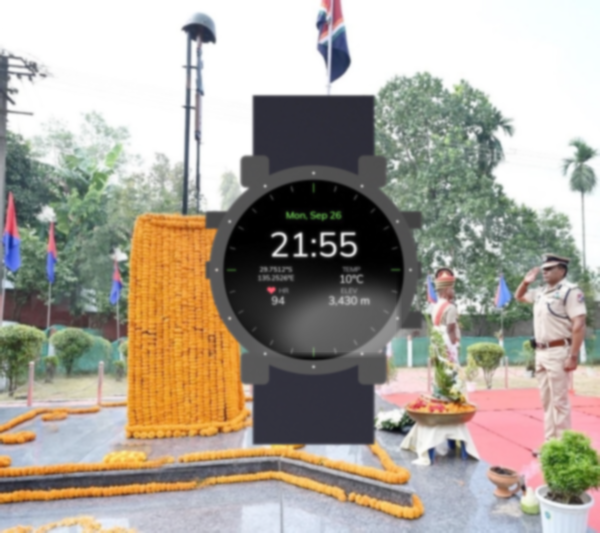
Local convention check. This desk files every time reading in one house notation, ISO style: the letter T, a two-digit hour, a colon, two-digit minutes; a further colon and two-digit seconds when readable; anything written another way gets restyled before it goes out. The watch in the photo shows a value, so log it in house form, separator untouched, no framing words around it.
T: T21:55
